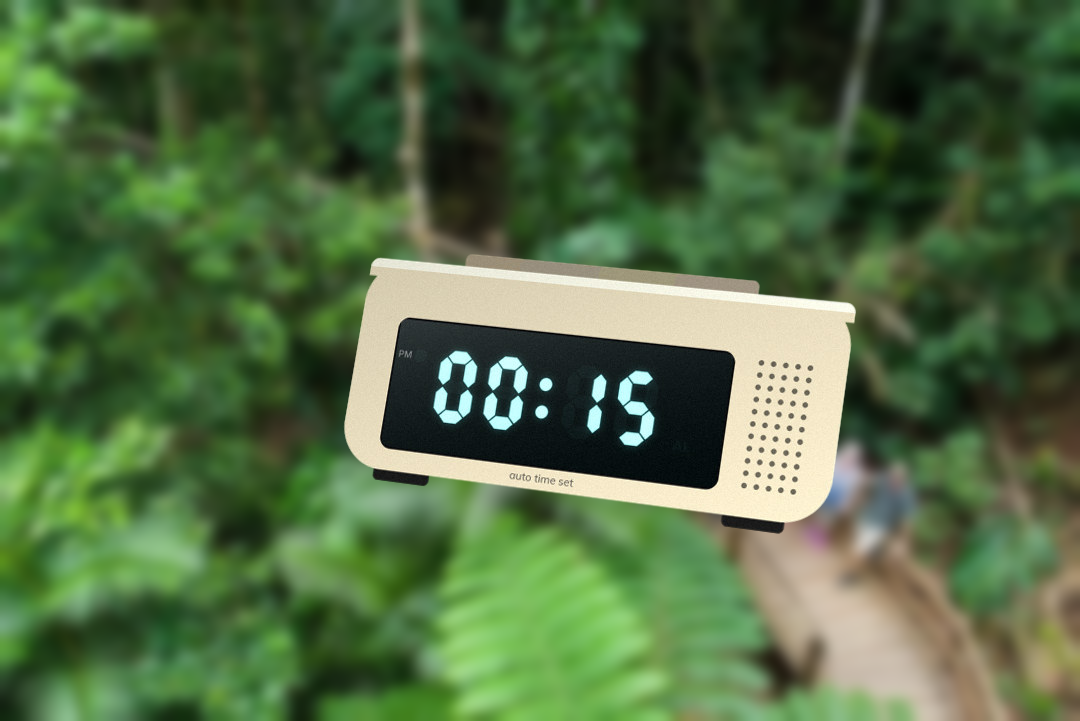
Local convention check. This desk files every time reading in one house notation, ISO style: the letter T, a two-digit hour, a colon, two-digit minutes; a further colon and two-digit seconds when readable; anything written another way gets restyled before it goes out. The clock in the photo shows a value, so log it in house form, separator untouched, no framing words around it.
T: T00:15
